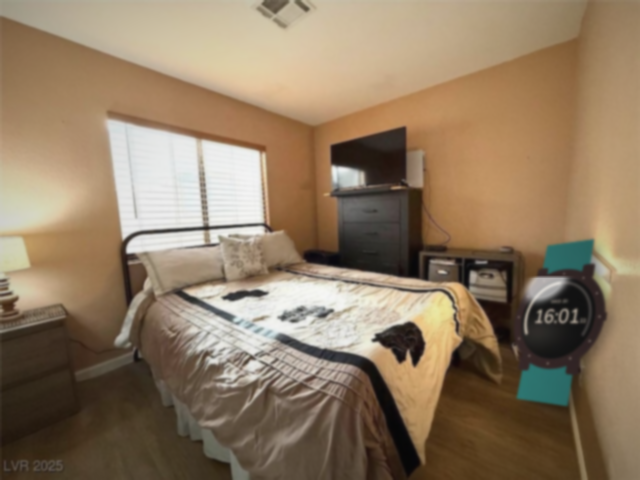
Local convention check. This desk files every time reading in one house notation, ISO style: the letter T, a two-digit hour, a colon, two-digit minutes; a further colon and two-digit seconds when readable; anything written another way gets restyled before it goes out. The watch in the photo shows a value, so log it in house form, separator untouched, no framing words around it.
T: T16:01
